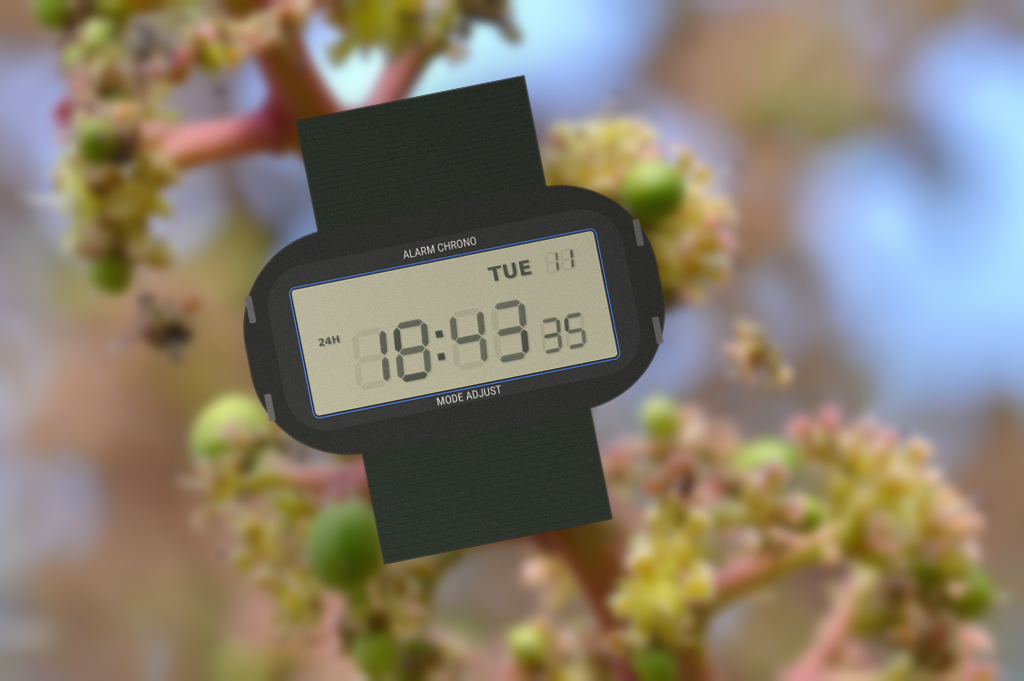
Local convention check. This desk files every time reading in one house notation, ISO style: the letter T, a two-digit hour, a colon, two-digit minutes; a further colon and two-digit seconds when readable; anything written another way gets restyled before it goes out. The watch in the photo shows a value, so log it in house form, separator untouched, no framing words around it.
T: T18:43:35
